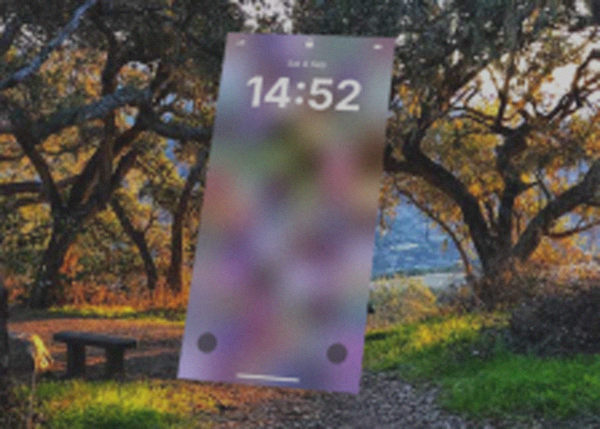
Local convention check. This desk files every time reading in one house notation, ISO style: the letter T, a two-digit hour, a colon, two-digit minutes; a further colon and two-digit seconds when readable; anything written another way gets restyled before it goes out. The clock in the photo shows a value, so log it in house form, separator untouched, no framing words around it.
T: T14:52
